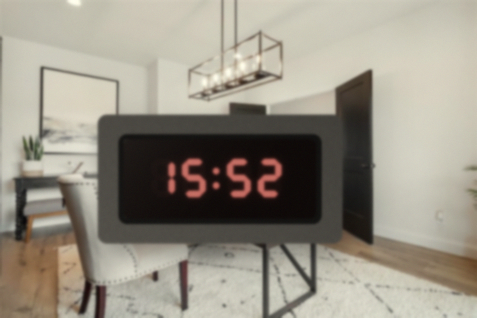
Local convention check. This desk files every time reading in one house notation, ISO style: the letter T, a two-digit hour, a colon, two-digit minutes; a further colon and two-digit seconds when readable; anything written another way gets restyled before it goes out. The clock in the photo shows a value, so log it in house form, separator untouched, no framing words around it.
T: T15:52
